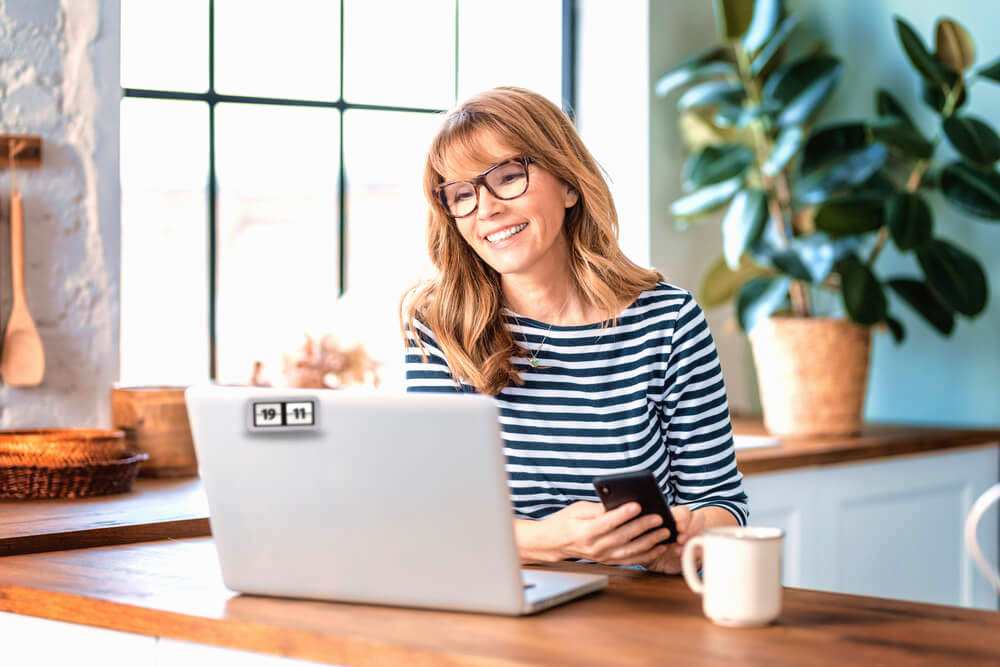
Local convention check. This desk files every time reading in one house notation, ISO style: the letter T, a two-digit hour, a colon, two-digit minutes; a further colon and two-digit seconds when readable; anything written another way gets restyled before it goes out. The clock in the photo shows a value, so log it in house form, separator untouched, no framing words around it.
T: T19:11
